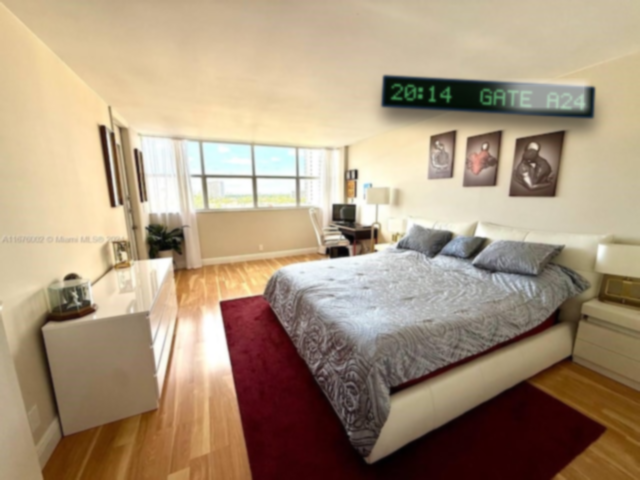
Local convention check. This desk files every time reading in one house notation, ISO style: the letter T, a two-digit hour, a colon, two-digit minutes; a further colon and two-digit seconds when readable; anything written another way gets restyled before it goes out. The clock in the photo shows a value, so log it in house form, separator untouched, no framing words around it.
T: T20:14
